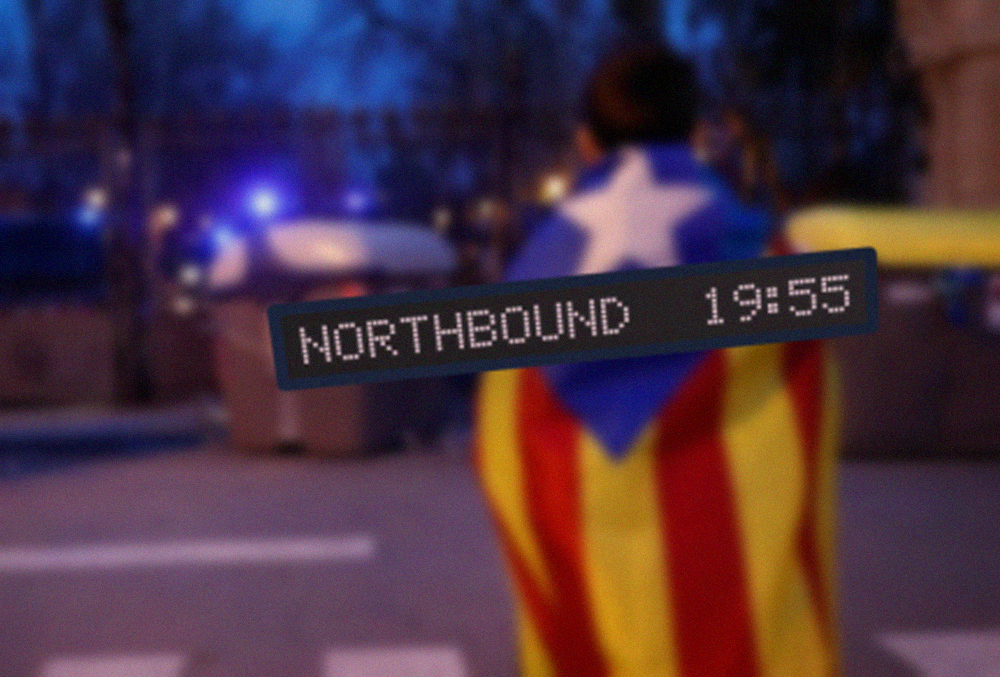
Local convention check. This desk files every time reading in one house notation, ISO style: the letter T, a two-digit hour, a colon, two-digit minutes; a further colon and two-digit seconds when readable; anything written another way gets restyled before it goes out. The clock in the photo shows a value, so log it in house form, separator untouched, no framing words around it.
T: T19:55
